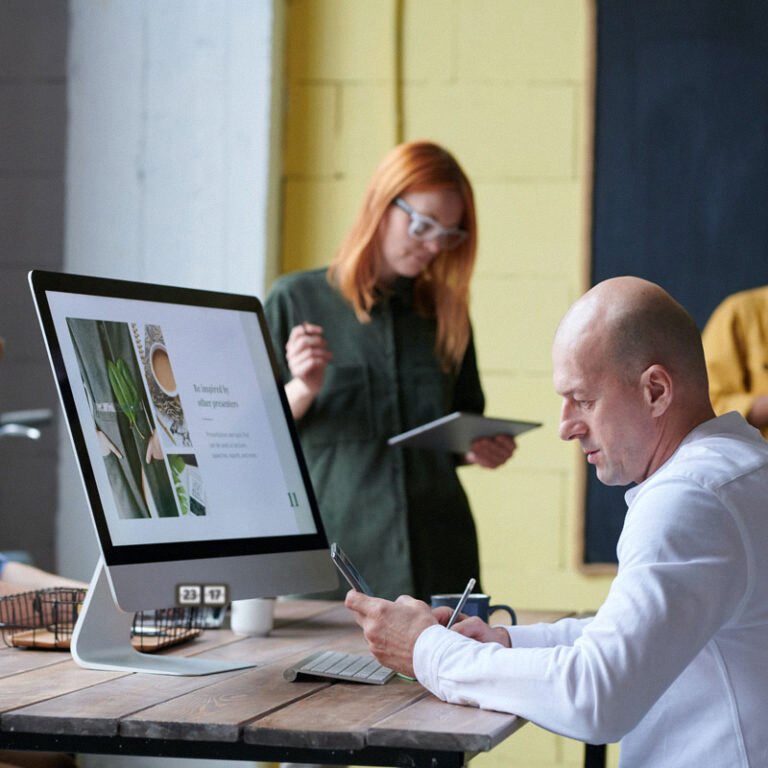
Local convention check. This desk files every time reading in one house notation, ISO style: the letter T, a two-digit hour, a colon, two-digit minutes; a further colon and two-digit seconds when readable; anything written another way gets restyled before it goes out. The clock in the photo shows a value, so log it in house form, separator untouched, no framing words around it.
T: T23:17
